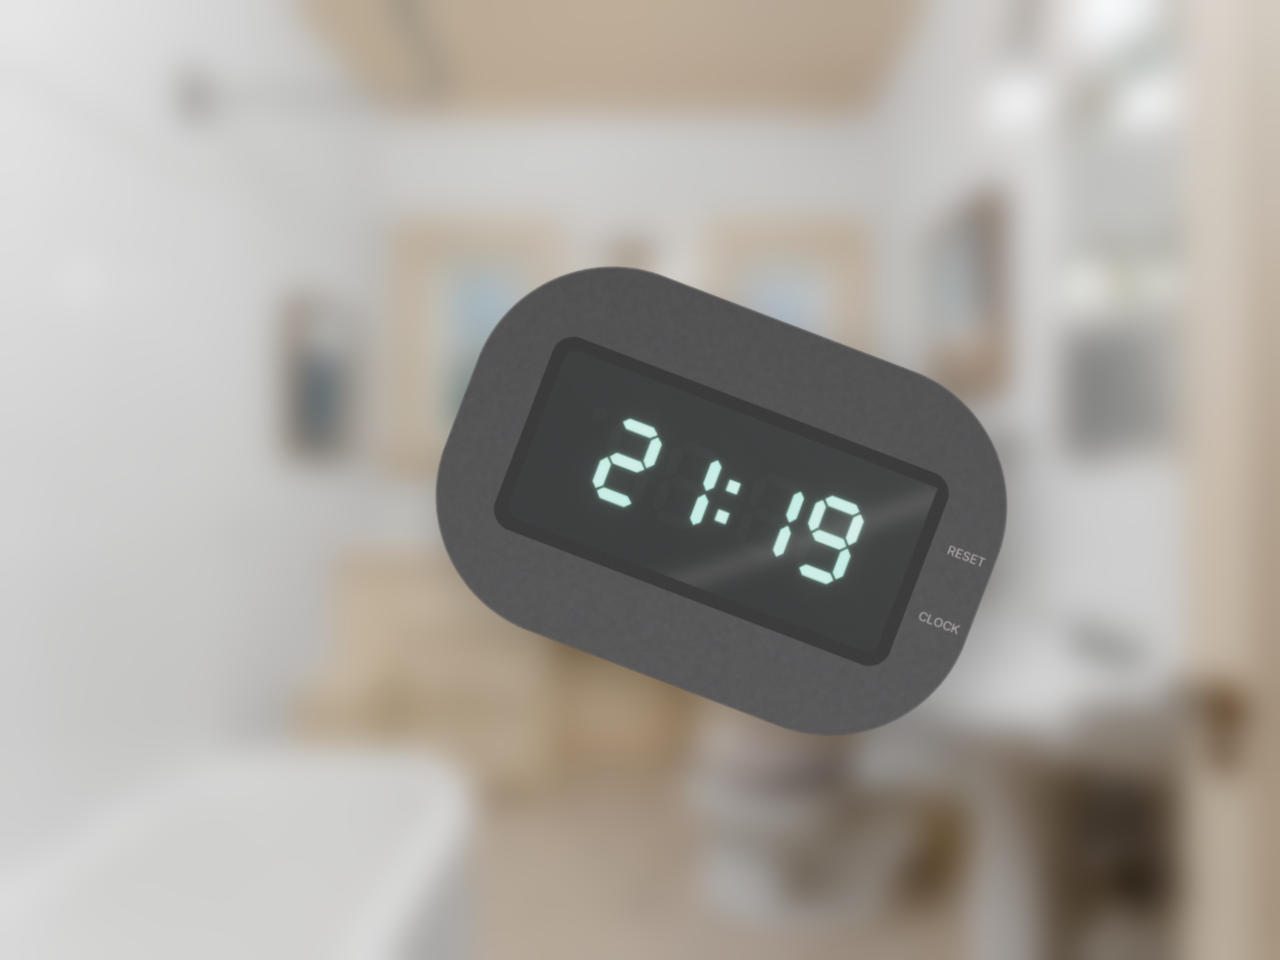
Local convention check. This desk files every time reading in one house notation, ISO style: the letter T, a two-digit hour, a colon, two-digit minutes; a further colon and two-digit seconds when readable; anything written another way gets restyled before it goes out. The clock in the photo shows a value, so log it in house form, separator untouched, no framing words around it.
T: T21:19
